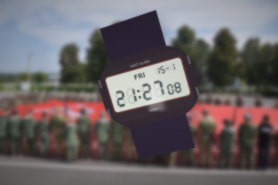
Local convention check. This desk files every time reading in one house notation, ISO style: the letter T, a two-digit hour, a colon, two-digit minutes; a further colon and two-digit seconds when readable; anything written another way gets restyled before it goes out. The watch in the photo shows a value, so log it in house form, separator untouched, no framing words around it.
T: T21:27:08
